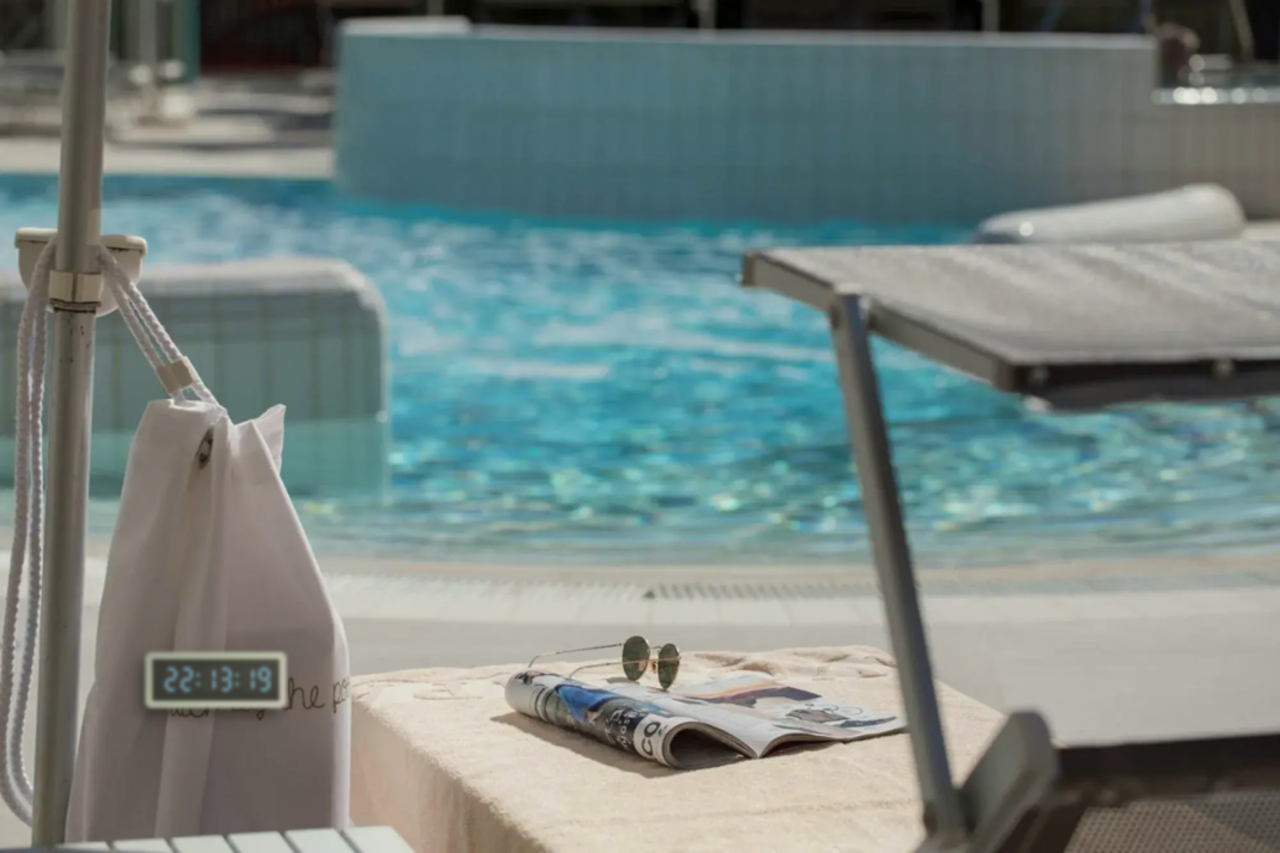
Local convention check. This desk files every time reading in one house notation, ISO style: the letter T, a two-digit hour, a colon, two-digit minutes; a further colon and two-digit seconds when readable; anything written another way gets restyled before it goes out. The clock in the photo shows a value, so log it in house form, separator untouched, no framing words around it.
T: T22:13:19
